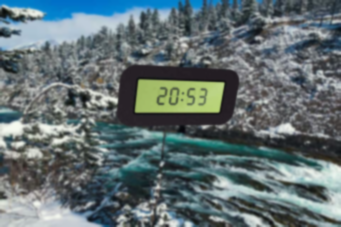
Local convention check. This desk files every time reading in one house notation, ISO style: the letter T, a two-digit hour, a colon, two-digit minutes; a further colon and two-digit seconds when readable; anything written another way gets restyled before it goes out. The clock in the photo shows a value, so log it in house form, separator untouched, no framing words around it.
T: T20:53
